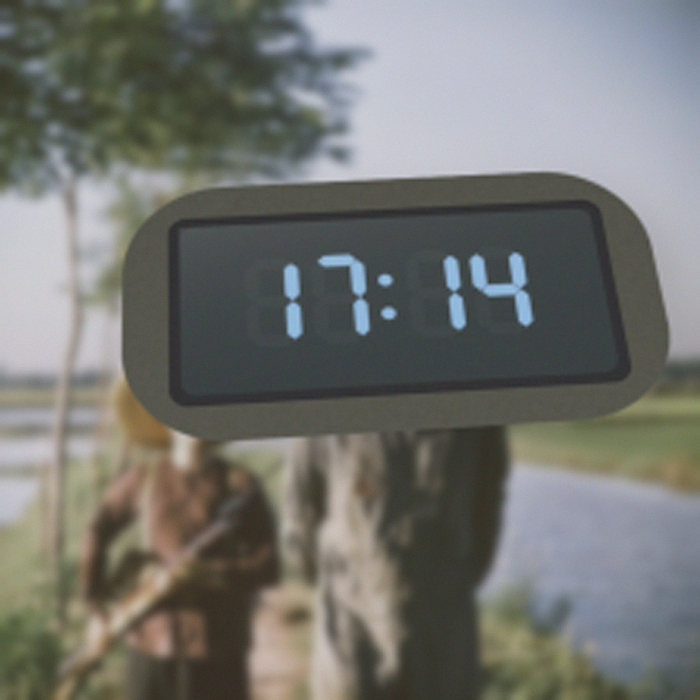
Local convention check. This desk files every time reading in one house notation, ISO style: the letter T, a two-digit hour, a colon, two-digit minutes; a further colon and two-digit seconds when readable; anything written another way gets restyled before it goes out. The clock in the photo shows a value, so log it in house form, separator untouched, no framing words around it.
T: T17:14
